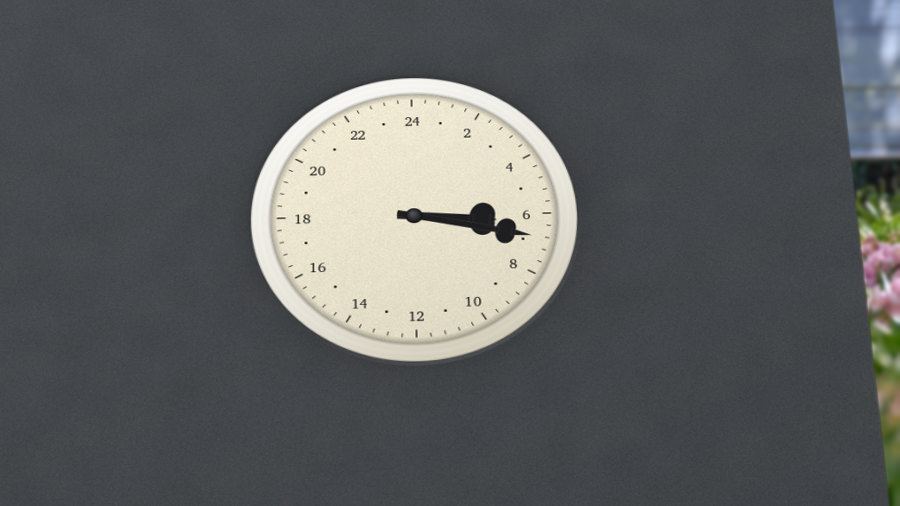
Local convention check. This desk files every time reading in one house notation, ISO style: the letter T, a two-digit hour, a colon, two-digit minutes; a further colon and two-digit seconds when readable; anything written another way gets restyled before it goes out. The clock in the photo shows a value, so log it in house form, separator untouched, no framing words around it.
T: T06:17
